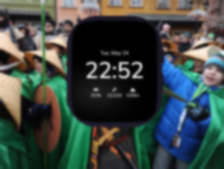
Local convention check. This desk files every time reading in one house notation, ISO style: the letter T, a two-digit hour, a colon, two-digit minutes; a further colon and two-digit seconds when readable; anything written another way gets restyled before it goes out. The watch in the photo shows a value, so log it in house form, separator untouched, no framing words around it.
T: T22:52
